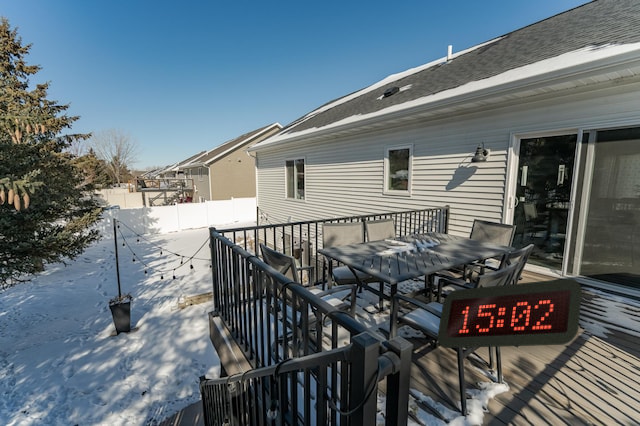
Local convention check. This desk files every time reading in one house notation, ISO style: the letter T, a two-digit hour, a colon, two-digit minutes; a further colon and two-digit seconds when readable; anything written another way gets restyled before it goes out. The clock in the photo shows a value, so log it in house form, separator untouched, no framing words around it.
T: T15:02
